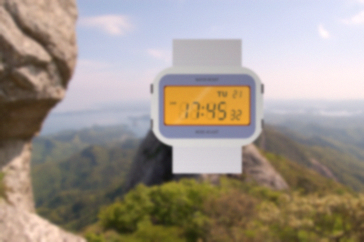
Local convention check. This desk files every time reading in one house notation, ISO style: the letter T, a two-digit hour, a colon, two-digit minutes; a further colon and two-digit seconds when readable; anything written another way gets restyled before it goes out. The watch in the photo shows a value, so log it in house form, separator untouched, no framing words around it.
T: T17:45
